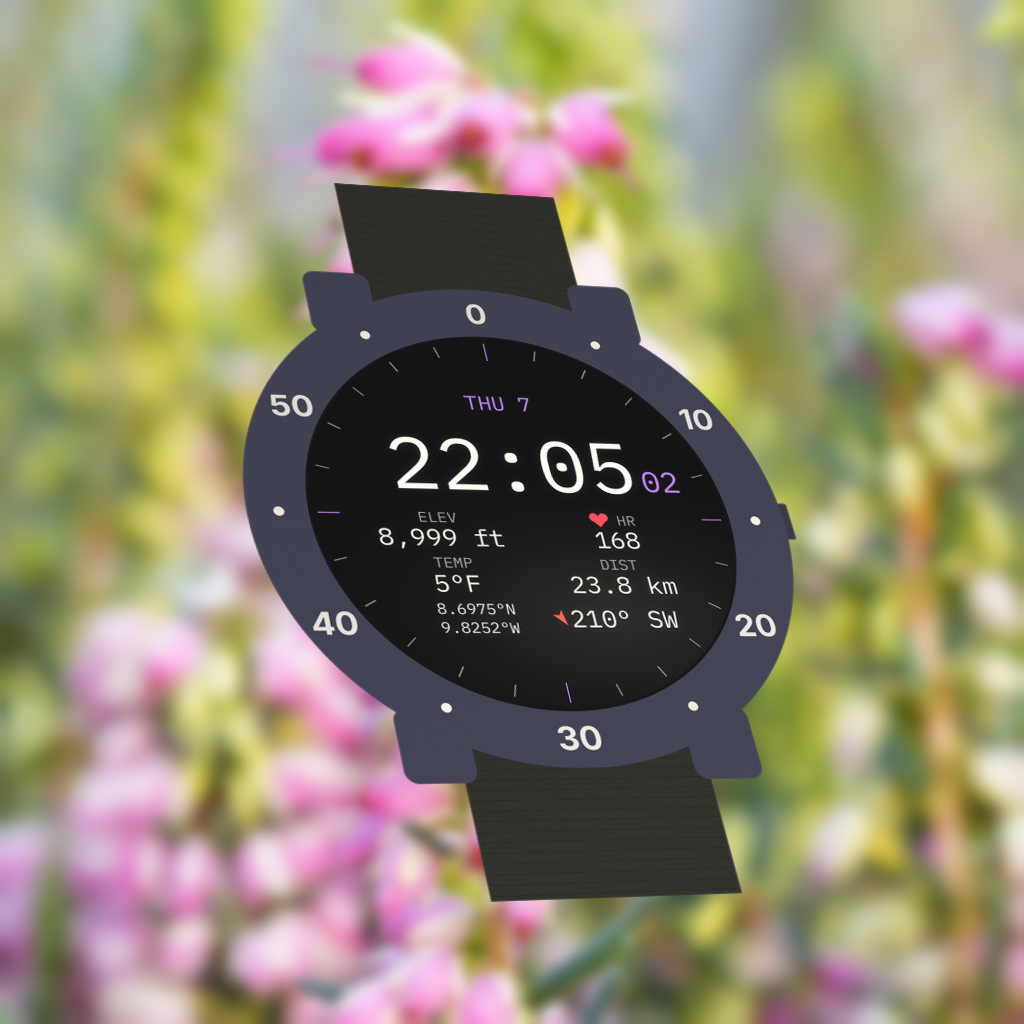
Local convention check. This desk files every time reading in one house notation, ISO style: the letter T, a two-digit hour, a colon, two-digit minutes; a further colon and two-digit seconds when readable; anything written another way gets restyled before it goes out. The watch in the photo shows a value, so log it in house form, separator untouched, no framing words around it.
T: T22:05:02
